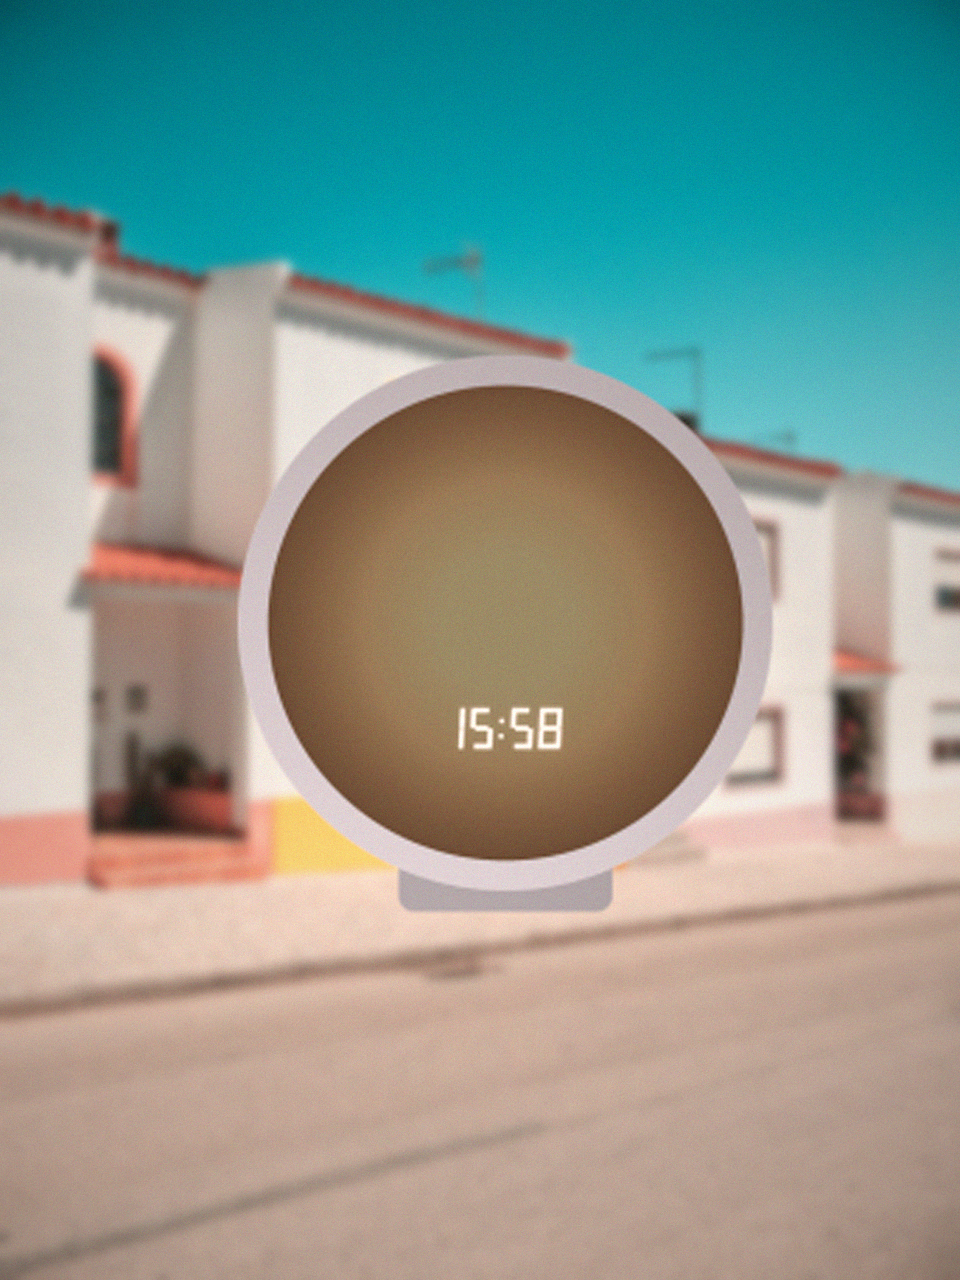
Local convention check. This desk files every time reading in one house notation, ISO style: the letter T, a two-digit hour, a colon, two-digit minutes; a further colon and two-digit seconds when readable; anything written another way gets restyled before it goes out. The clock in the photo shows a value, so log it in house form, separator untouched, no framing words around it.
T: T15:58
